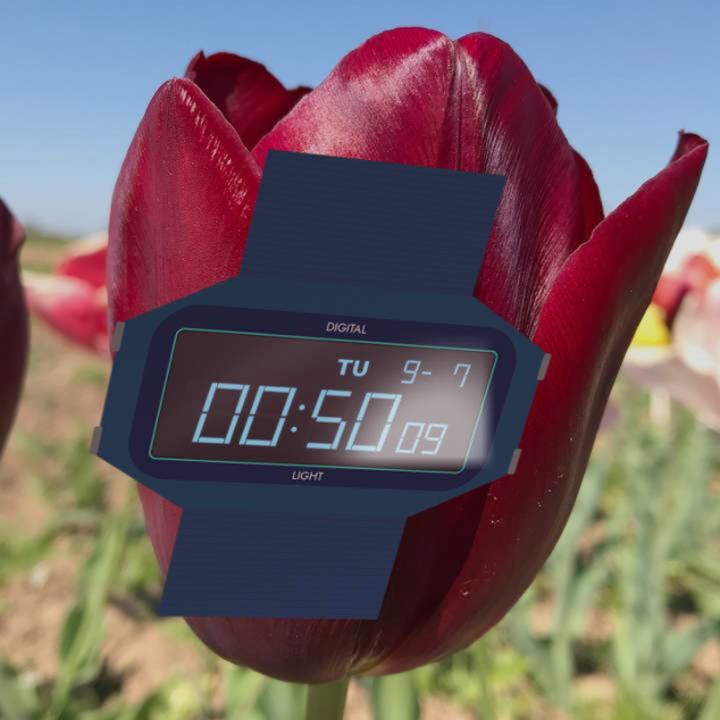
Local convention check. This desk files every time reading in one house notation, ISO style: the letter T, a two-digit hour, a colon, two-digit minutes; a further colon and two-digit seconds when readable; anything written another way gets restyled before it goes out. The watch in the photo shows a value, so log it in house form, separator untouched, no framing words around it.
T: T00:50:09
